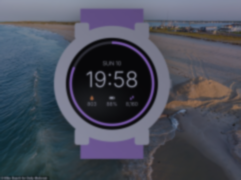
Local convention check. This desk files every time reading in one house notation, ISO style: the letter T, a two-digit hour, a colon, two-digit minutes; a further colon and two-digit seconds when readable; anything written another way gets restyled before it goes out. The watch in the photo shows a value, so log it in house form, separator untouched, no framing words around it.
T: T19:58
